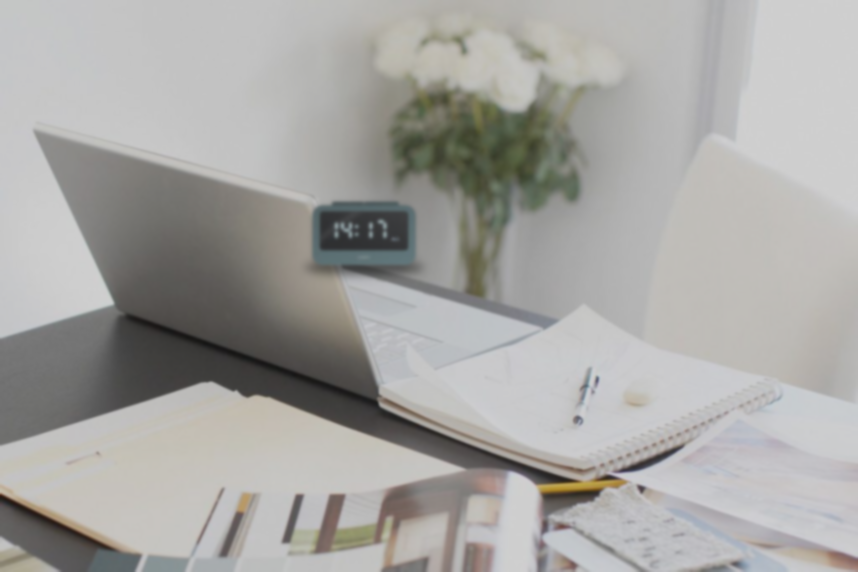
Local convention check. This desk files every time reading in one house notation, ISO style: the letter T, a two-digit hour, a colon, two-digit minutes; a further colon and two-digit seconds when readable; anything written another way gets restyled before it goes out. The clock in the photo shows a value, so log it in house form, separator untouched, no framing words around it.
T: T14:17
